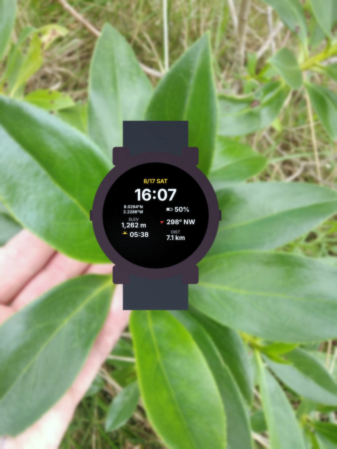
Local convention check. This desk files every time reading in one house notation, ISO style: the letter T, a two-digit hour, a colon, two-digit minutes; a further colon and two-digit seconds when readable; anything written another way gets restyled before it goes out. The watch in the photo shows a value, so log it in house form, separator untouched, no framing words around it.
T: T16:07
